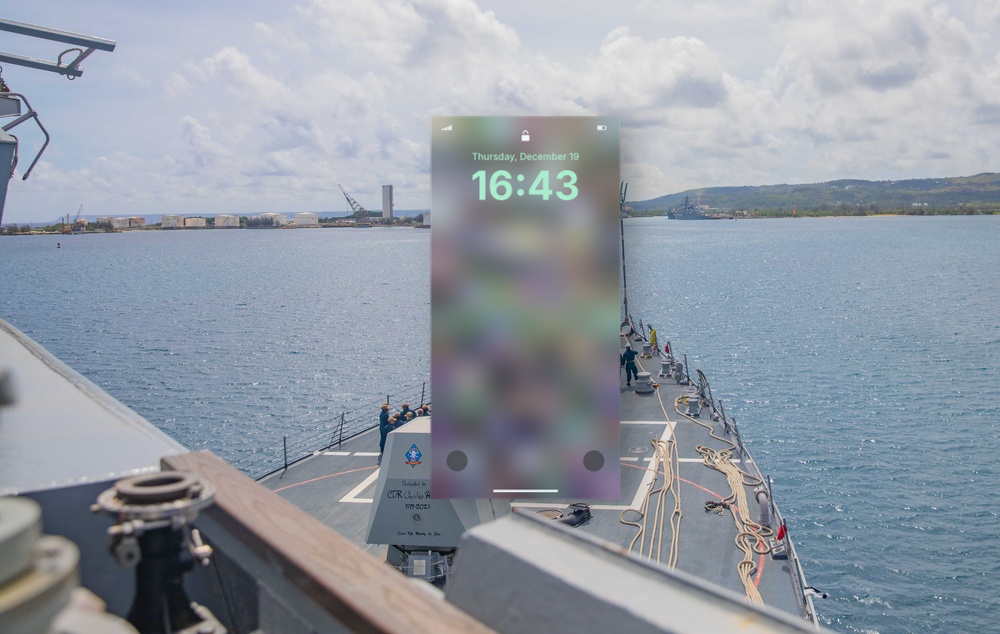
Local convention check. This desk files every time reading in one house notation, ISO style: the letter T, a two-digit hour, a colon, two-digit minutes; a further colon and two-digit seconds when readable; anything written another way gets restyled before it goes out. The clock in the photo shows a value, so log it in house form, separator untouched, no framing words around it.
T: T16:43
